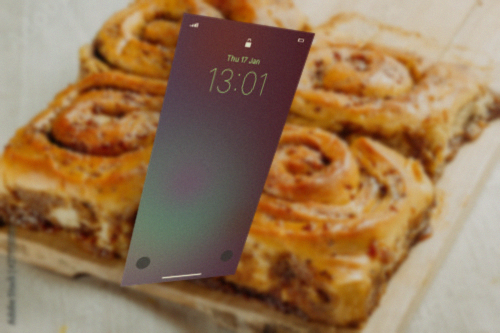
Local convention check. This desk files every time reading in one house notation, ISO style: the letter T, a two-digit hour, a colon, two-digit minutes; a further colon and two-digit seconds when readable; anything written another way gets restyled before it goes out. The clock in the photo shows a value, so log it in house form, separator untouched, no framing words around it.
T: T13:01
